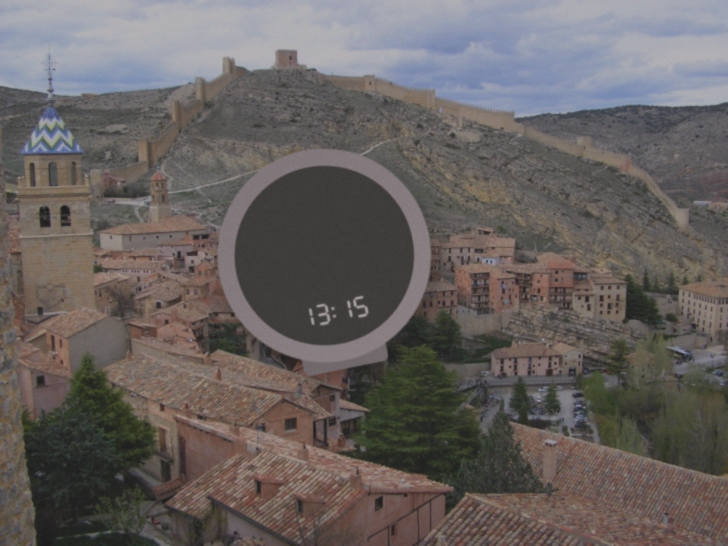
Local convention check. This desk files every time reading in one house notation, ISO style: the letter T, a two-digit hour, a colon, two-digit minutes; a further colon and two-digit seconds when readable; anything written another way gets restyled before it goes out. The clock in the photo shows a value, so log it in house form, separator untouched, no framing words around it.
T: T13:15
